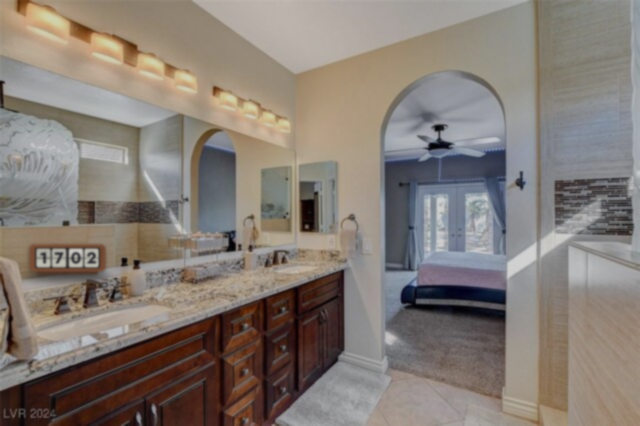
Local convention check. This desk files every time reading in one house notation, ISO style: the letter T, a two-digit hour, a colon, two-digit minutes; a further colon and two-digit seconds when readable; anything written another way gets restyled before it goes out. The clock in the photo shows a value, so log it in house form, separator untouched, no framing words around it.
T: T17:02
